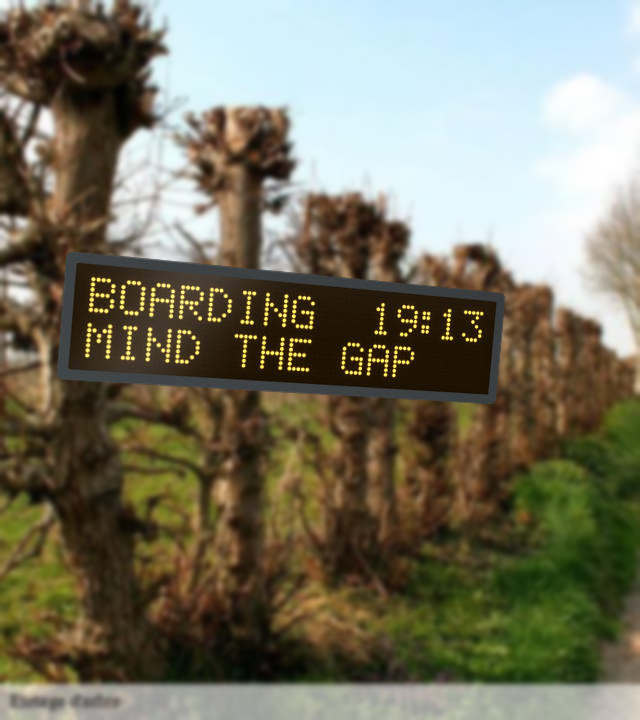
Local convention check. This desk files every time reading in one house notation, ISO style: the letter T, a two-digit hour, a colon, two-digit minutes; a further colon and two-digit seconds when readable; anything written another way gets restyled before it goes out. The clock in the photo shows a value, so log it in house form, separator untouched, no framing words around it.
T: T19:13
